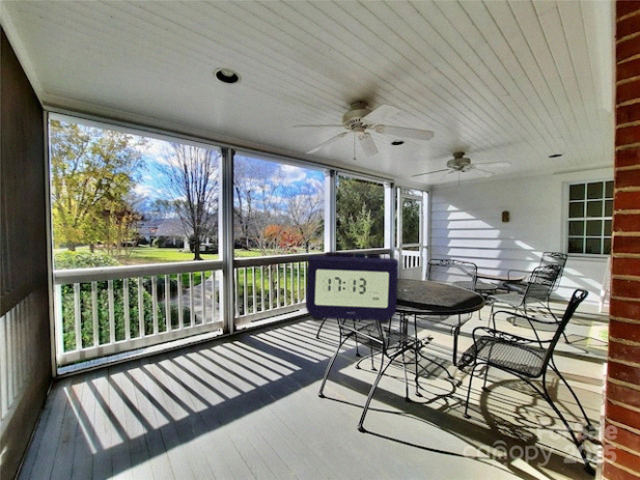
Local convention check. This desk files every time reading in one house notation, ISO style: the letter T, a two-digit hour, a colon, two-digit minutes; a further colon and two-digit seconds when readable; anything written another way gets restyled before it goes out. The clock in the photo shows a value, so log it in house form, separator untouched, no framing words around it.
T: T17:13
